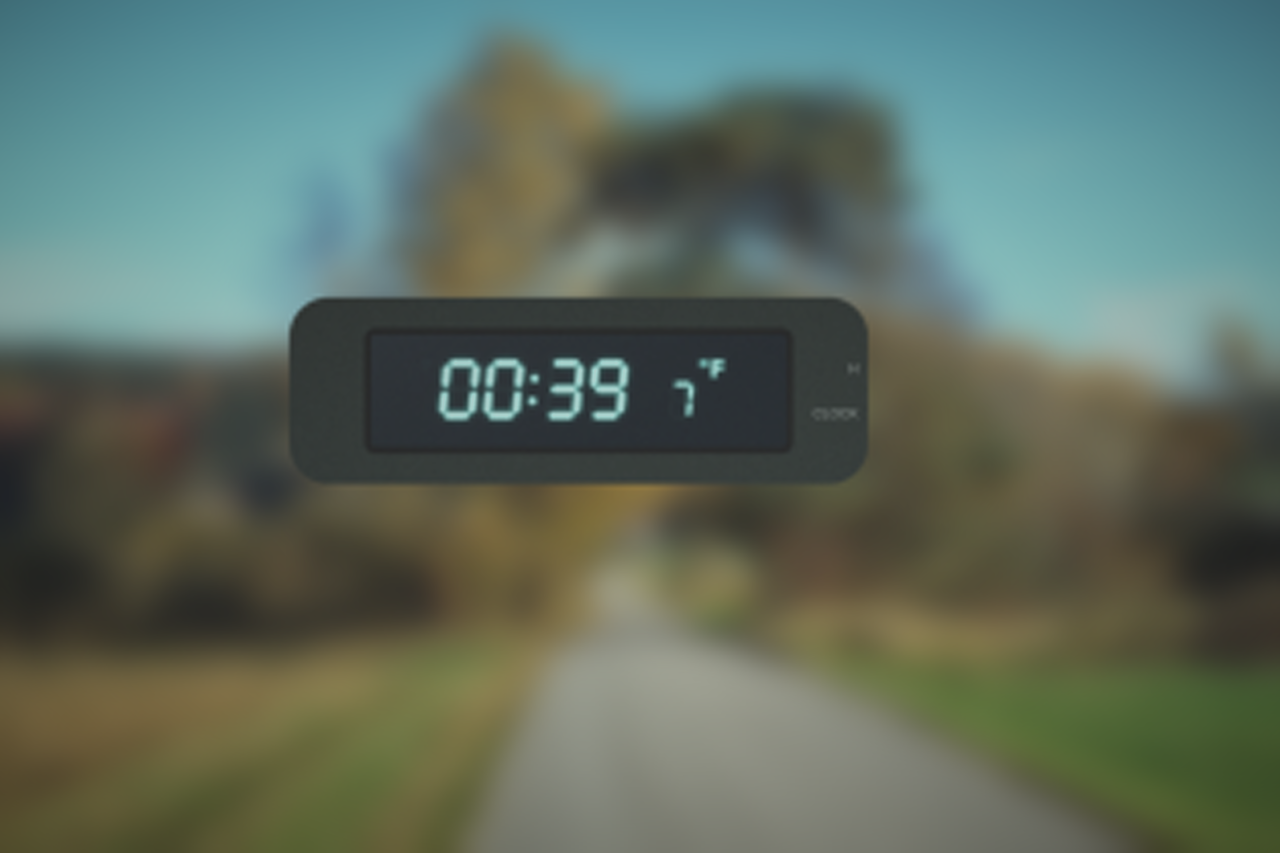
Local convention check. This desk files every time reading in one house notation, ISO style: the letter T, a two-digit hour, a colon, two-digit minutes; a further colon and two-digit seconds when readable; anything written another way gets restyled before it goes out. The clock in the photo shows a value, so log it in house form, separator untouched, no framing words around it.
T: T00:39
